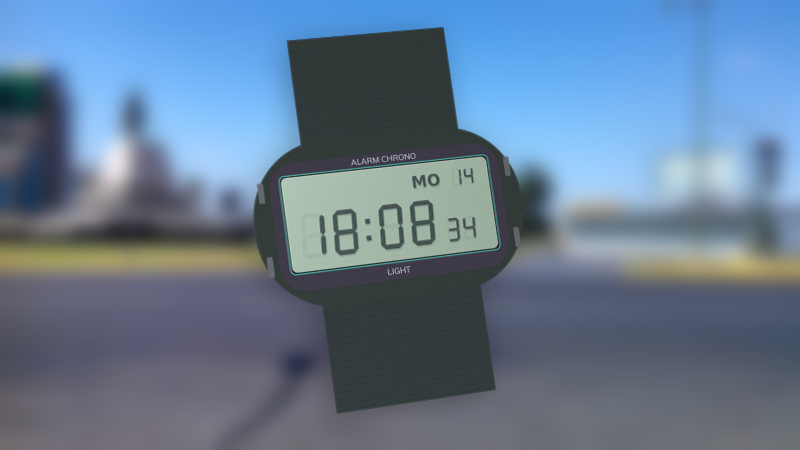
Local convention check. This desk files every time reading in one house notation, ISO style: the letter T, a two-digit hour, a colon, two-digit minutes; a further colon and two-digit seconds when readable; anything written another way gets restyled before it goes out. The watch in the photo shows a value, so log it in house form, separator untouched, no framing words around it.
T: T18:08:34
